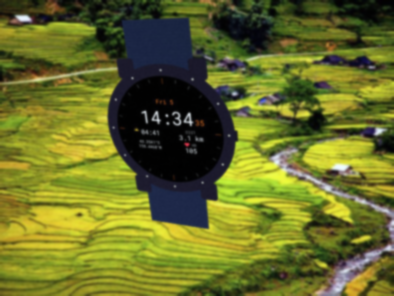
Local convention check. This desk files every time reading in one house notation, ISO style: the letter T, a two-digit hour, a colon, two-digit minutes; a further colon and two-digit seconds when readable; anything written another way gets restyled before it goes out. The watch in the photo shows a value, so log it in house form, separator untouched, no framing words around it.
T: T14:34
